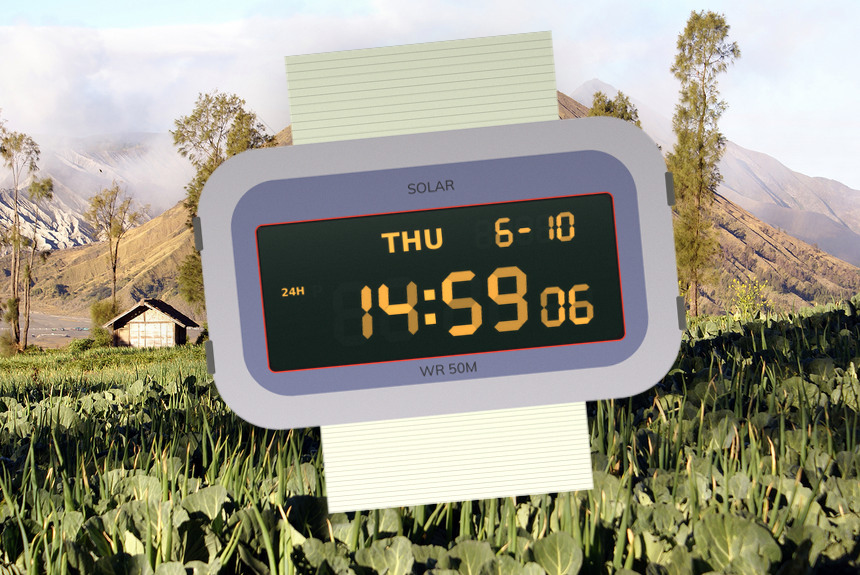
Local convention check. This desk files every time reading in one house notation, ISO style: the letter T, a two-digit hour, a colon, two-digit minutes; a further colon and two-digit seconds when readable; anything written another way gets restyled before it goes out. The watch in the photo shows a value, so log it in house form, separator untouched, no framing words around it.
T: T14:59:06
